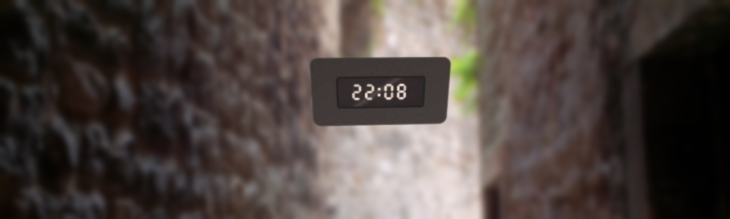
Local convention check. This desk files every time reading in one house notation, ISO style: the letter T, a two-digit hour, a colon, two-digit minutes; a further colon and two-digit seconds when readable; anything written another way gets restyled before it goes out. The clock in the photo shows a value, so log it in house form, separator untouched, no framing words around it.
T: T22:08
